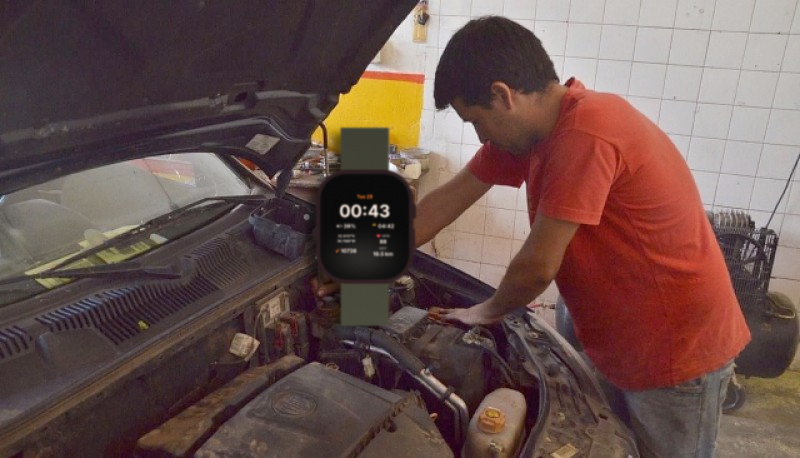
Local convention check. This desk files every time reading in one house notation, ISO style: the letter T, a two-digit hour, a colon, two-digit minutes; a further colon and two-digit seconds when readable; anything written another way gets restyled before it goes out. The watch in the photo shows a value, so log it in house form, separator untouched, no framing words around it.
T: T00:43
